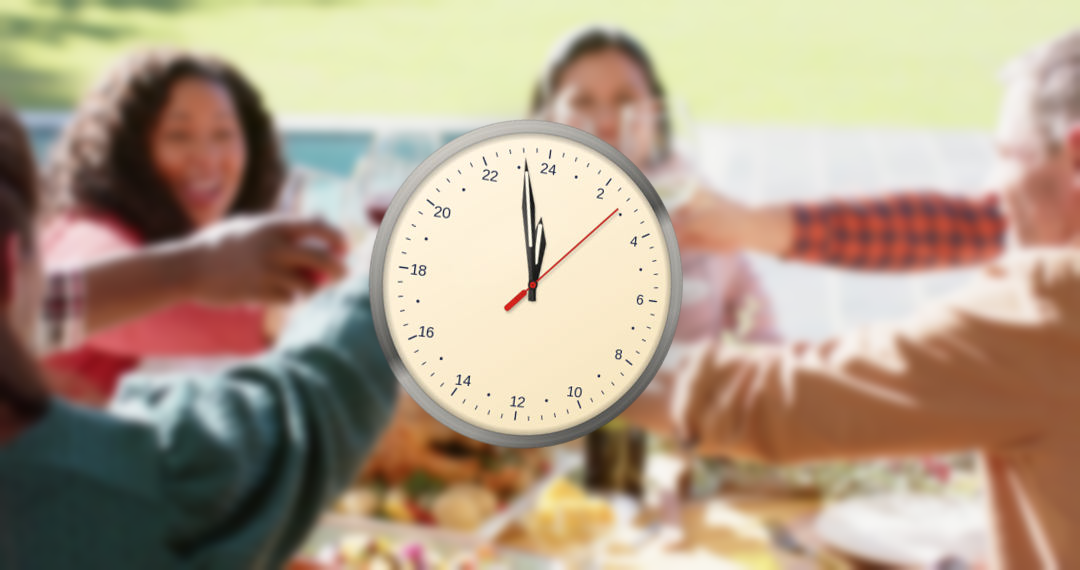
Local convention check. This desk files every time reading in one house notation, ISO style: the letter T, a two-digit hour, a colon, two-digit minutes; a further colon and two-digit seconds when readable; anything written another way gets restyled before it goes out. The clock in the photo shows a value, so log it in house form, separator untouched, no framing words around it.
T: T23:58:07
